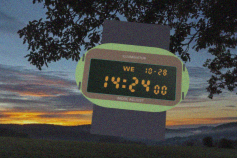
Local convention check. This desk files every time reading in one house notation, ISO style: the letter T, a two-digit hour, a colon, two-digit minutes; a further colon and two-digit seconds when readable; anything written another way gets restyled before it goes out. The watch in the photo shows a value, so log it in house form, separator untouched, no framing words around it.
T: T14:24:00
